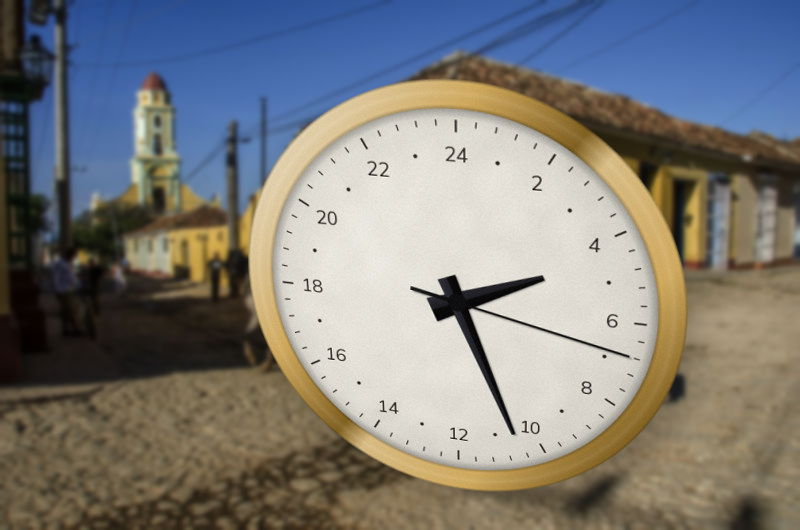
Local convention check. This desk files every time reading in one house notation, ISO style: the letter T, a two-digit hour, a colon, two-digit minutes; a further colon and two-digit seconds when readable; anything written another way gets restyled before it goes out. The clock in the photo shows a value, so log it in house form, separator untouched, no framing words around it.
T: T04:26:17
